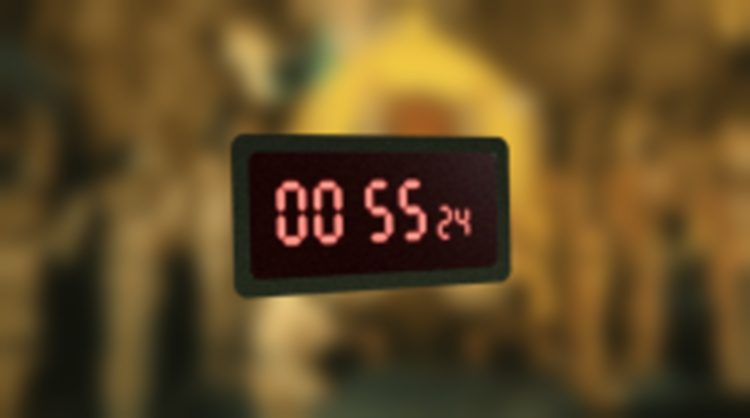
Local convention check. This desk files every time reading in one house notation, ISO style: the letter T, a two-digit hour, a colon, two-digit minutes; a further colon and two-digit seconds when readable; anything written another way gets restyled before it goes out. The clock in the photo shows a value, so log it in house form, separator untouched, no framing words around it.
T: T00:55:24
